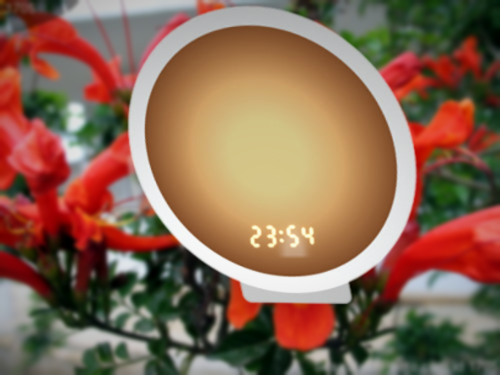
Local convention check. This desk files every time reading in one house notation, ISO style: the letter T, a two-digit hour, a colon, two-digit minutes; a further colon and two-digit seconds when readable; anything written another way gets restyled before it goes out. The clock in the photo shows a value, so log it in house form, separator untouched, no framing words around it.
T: T23:54
